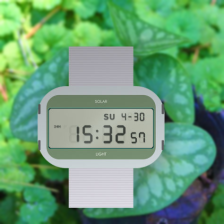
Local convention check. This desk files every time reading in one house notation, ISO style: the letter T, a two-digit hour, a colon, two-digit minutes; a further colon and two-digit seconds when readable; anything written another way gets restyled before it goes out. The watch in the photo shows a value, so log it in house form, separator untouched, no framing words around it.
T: T15:32:57
